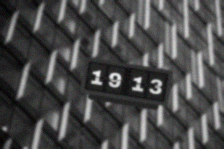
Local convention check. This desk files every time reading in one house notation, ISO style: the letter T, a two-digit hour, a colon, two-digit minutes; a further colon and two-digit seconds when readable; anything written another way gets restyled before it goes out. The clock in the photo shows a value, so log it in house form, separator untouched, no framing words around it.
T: T19:13
